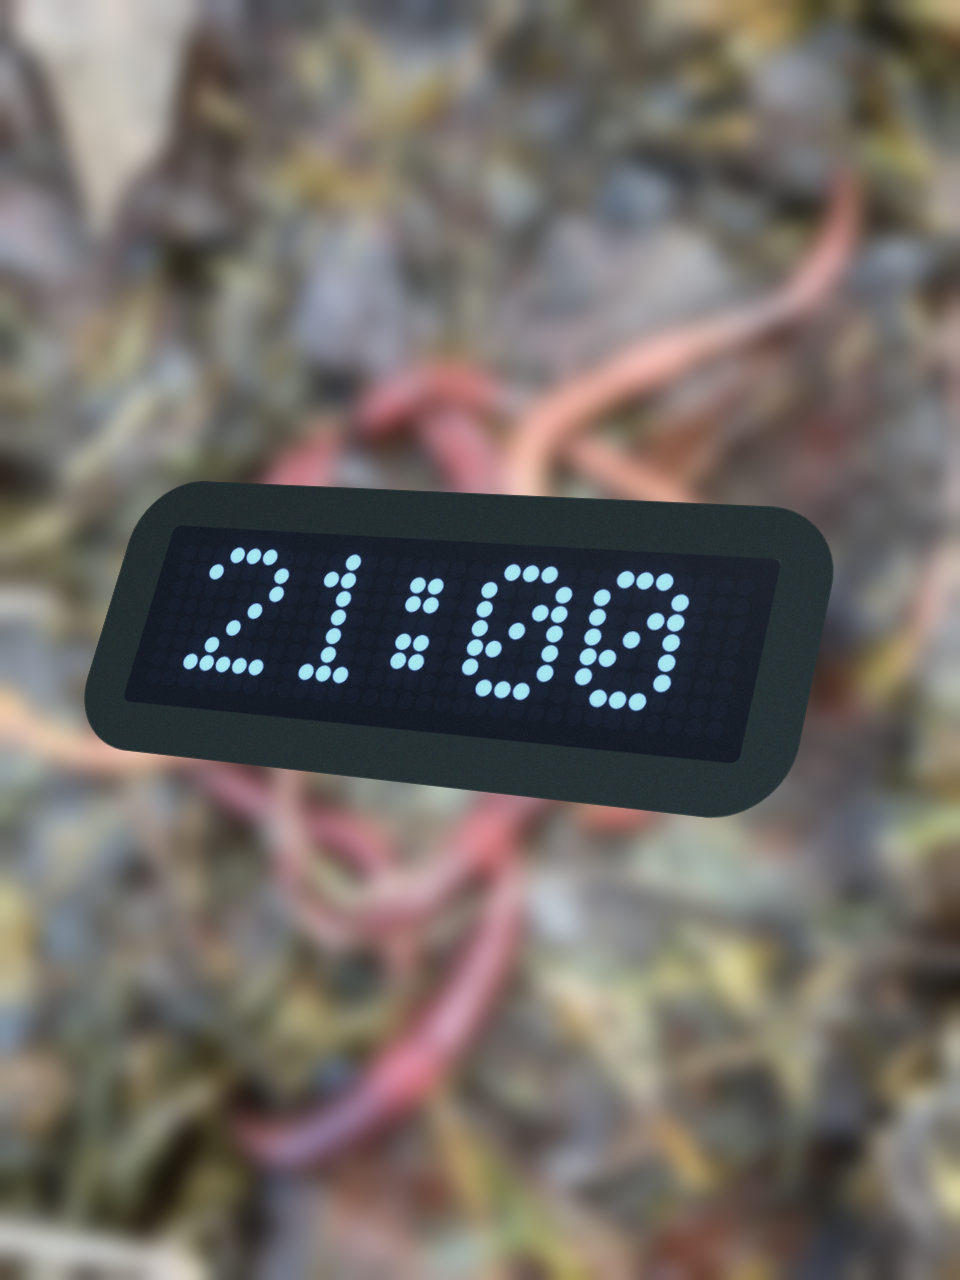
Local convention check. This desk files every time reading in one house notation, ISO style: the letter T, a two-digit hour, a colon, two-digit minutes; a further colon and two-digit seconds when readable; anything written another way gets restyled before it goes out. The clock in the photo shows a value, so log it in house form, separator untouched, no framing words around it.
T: T21:00
